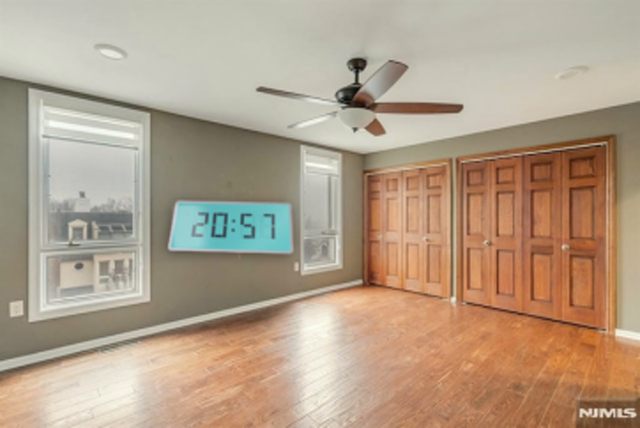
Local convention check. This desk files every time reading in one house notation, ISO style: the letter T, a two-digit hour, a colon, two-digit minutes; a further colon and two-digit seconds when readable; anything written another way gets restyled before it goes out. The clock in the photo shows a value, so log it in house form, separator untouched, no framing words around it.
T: T20:57
